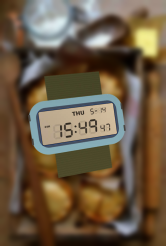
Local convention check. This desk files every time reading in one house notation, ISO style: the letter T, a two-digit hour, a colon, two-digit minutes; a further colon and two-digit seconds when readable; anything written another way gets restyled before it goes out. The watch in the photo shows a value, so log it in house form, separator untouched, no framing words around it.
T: T15:49:47
